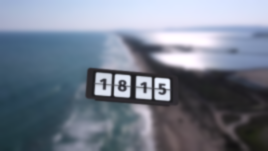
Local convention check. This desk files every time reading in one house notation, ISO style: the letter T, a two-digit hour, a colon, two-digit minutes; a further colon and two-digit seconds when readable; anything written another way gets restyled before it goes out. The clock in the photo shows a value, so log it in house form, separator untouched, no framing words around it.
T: T18:15
